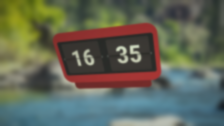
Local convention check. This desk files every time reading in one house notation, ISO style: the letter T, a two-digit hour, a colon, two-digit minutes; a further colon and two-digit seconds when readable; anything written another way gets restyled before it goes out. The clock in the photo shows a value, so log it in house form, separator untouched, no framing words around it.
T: T16:35
